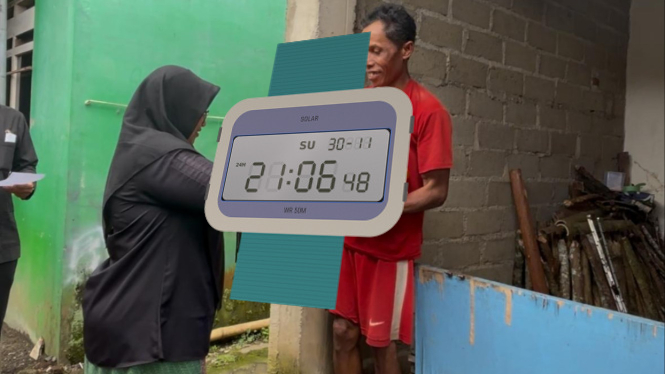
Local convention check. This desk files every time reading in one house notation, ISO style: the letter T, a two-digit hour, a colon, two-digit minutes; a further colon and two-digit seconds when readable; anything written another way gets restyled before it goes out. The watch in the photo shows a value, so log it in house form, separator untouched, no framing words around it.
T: T21:06:48
